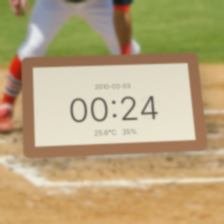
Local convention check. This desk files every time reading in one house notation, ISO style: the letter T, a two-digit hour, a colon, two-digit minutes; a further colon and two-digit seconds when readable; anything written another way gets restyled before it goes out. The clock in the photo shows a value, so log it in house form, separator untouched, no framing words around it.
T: T00:24
